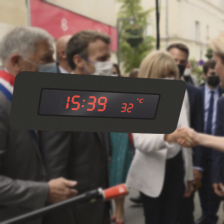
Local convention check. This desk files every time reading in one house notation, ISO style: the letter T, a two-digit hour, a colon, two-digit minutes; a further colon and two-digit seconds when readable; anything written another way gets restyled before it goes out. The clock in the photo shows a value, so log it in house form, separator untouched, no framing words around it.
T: T15:39
